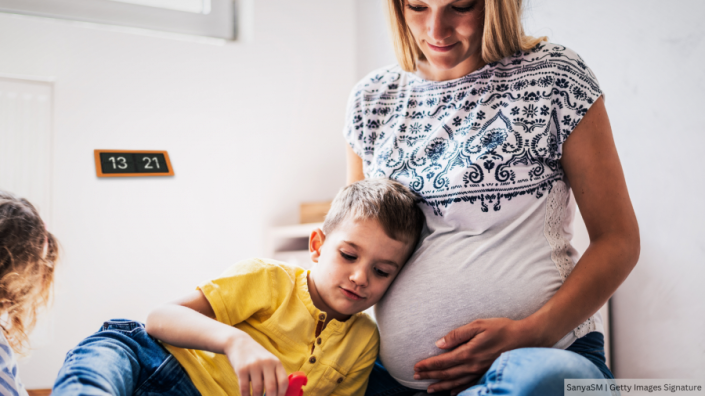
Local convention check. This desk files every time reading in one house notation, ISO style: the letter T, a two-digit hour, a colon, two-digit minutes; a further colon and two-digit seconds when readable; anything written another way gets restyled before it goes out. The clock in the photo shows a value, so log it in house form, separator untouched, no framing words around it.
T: T13:21
